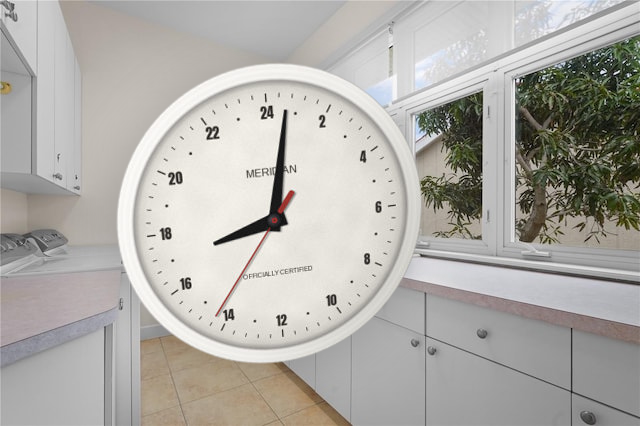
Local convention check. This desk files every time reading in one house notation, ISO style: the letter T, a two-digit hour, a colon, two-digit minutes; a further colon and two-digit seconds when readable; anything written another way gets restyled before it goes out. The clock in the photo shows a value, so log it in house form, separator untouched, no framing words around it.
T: T17:01:36
